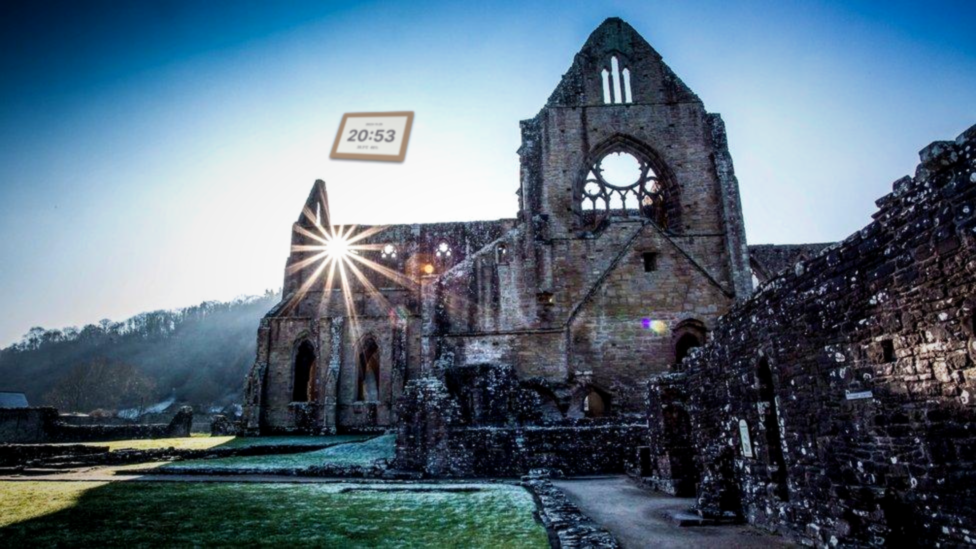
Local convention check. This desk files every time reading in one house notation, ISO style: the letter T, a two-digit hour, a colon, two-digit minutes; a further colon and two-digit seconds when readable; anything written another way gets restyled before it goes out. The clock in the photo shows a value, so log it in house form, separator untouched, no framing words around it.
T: T20:53
